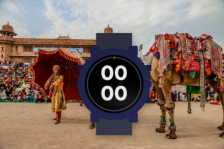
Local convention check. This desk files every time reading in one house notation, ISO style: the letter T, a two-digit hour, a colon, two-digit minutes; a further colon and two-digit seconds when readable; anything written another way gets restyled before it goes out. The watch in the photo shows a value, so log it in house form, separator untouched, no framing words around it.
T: T00:00
